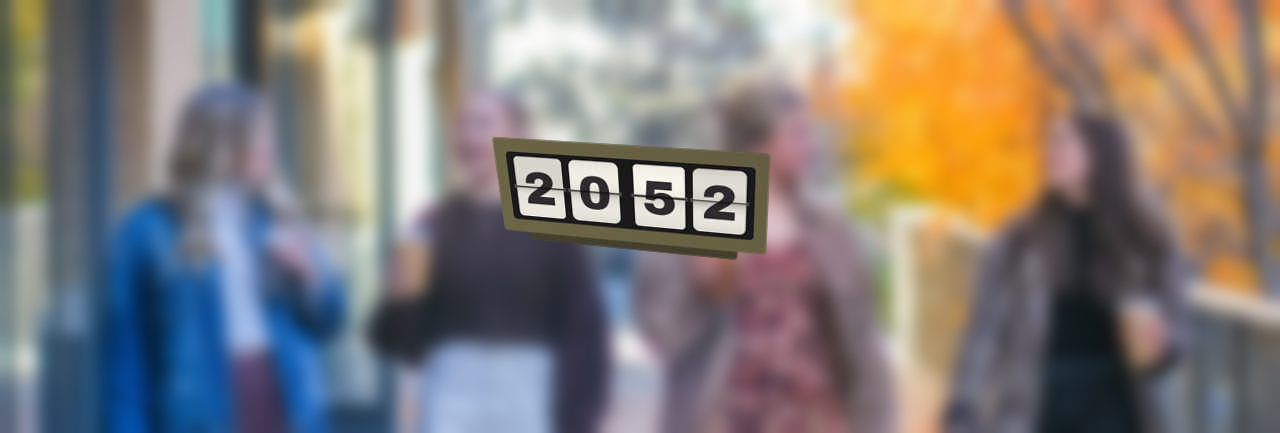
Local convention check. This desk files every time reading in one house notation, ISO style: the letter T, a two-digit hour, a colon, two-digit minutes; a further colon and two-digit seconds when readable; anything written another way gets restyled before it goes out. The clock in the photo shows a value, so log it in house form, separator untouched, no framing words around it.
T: T20:52
